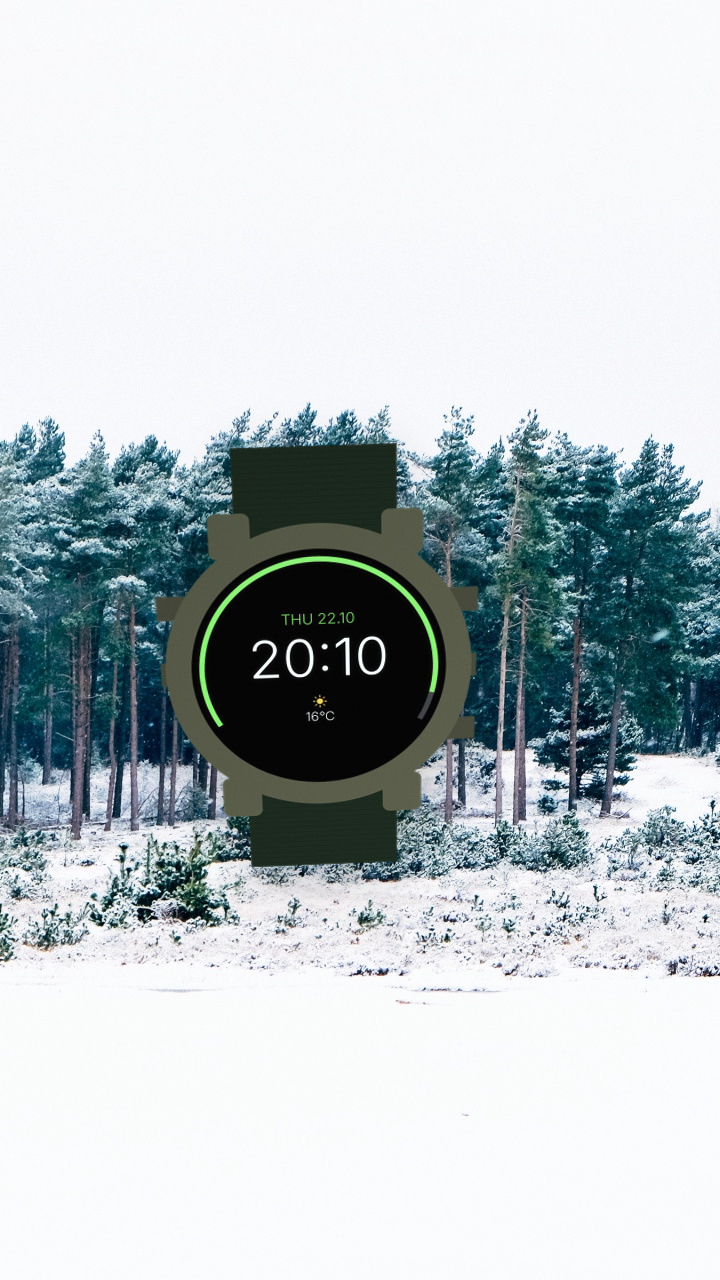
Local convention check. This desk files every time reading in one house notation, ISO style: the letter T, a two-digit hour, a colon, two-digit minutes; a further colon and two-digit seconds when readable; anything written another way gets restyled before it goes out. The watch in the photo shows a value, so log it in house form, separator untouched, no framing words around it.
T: T20:10
